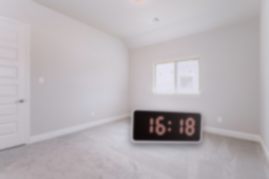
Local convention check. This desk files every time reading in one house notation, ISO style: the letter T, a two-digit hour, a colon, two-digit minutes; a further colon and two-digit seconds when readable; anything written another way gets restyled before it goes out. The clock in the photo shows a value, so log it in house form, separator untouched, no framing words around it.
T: T16:18
